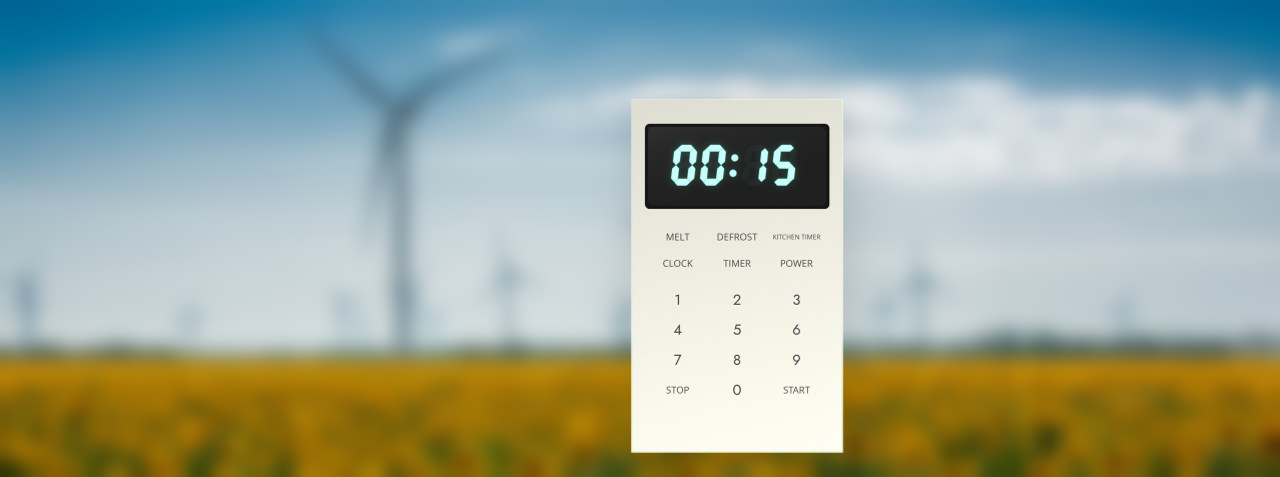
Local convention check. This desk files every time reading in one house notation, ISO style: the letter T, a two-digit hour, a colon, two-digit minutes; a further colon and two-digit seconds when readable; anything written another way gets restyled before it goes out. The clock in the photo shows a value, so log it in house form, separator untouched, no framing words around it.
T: T00:15
